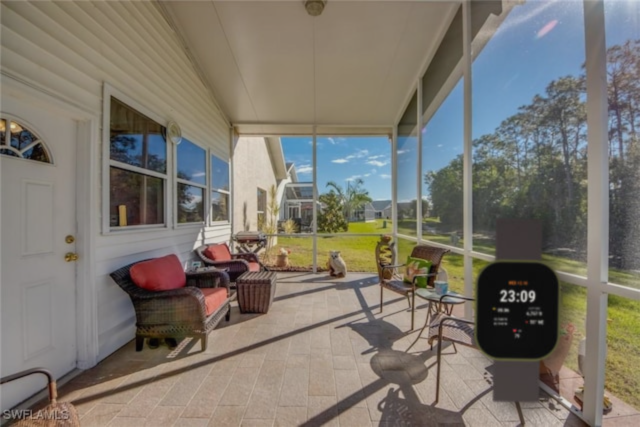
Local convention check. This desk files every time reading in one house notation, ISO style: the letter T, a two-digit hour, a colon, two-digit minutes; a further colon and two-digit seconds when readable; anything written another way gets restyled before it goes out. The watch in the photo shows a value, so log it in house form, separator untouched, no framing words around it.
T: T23:09
